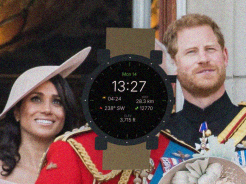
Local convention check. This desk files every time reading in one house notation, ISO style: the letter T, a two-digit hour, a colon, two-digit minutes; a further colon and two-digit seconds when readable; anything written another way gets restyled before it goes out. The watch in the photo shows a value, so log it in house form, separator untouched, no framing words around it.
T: T13:27
